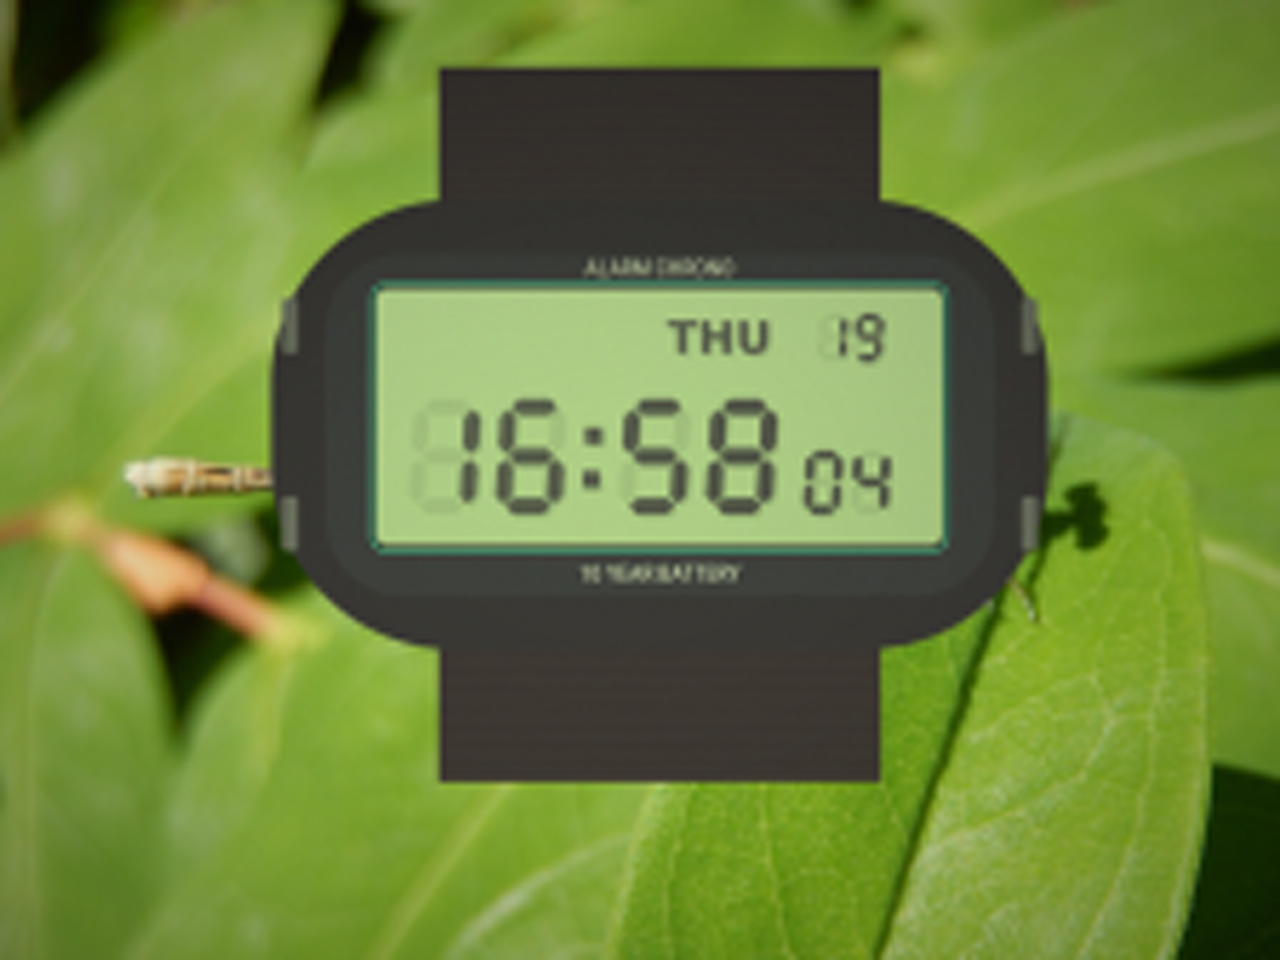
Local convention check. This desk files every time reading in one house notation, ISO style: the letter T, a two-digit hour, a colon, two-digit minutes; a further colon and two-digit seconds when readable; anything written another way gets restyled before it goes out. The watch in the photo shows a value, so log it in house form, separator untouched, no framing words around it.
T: T16:58:04
